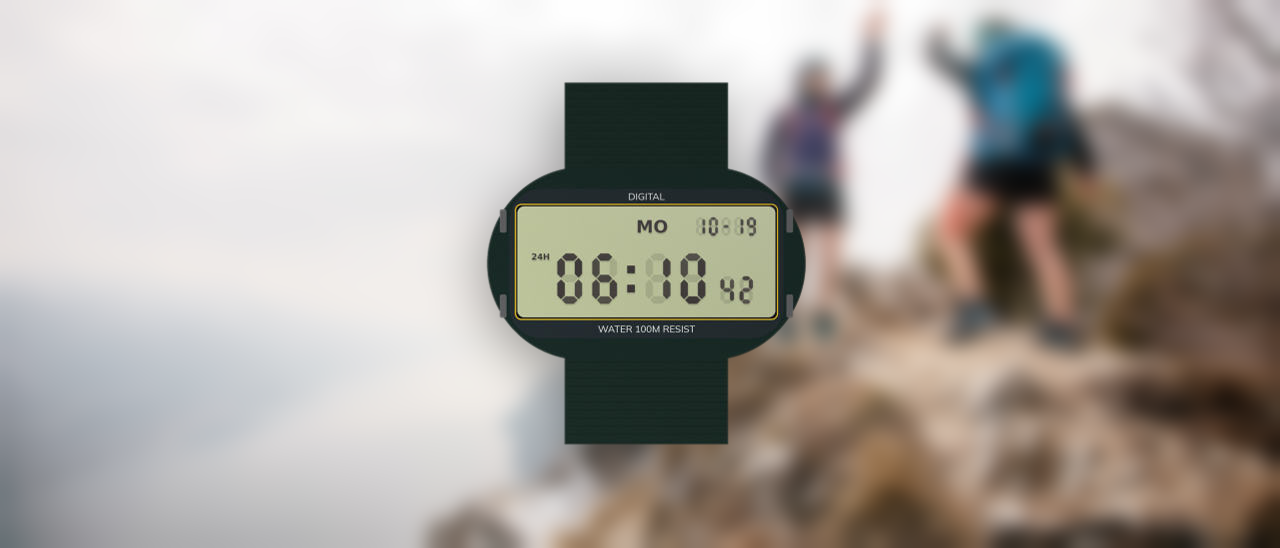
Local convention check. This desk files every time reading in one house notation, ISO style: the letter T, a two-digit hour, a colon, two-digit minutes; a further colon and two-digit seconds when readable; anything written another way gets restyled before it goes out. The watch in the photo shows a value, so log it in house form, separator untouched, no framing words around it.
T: T06:10:42
